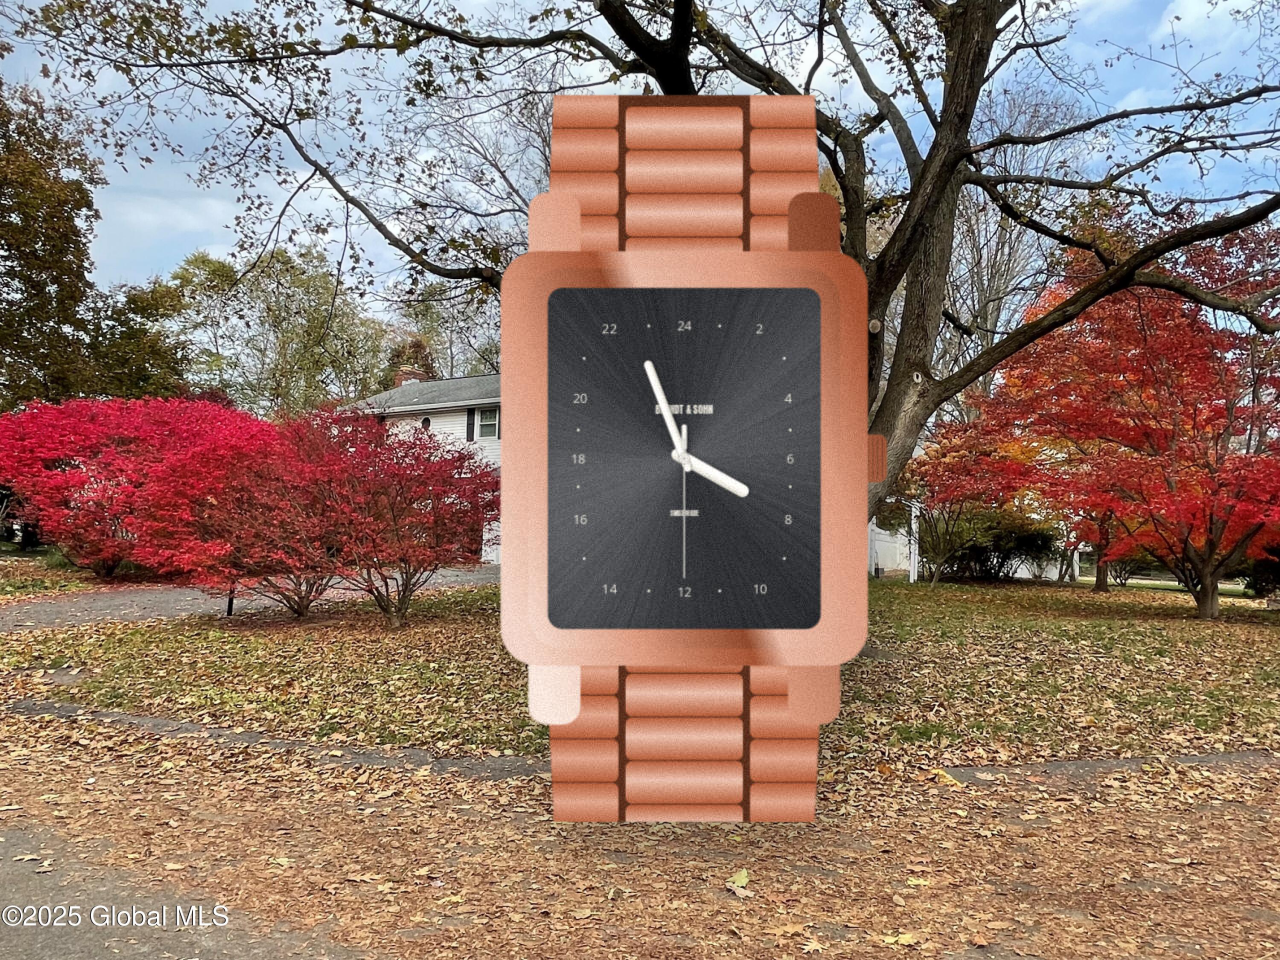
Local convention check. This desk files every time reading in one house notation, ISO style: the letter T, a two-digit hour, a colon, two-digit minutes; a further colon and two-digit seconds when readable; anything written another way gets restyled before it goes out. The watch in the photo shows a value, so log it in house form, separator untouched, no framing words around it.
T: T07:56:30
